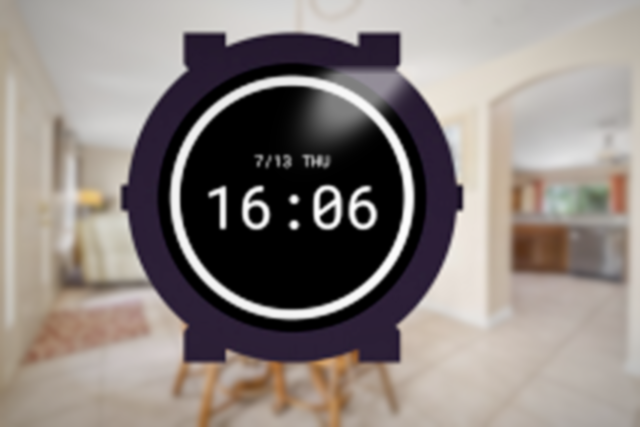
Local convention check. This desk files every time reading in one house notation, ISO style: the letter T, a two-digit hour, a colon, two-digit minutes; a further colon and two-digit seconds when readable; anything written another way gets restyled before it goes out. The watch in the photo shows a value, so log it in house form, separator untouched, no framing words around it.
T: T16:06
